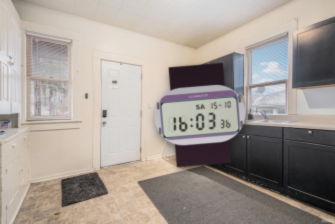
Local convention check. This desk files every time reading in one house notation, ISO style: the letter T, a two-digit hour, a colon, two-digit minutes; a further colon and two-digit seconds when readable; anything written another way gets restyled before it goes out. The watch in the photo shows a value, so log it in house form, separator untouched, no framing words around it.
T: T16:03
